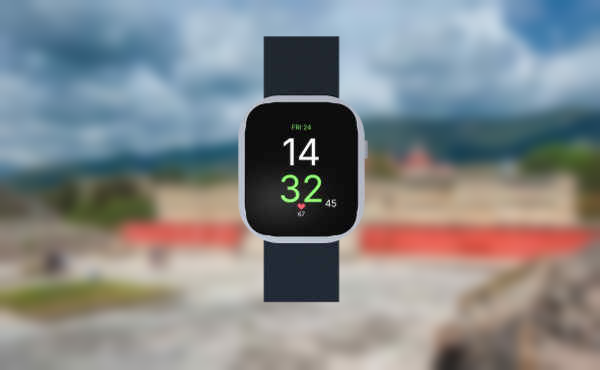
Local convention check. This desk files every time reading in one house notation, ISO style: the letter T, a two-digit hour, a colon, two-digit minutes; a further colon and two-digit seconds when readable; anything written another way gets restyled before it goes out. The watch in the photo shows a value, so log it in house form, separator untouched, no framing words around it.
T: T14:32:45
